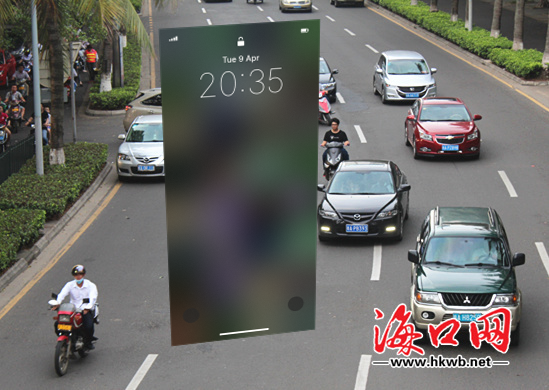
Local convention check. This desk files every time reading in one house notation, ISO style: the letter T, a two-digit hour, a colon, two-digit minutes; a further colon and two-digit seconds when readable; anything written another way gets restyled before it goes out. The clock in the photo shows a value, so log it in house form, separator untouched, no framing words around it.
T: T20:35
